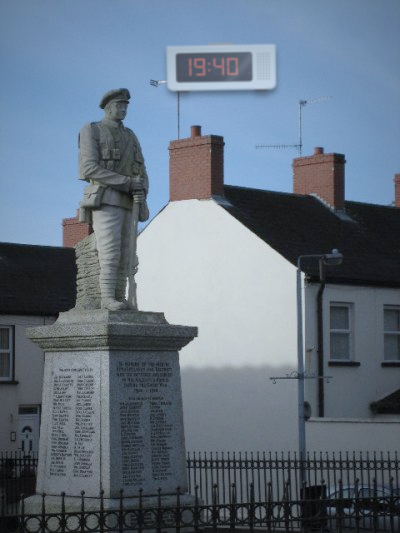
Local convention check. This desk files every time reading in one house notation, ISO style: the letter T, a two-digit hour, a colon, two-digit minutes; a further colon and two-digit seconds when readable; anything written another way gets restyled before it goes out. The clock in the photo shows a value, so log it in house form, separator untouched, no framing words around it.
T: T19:40
